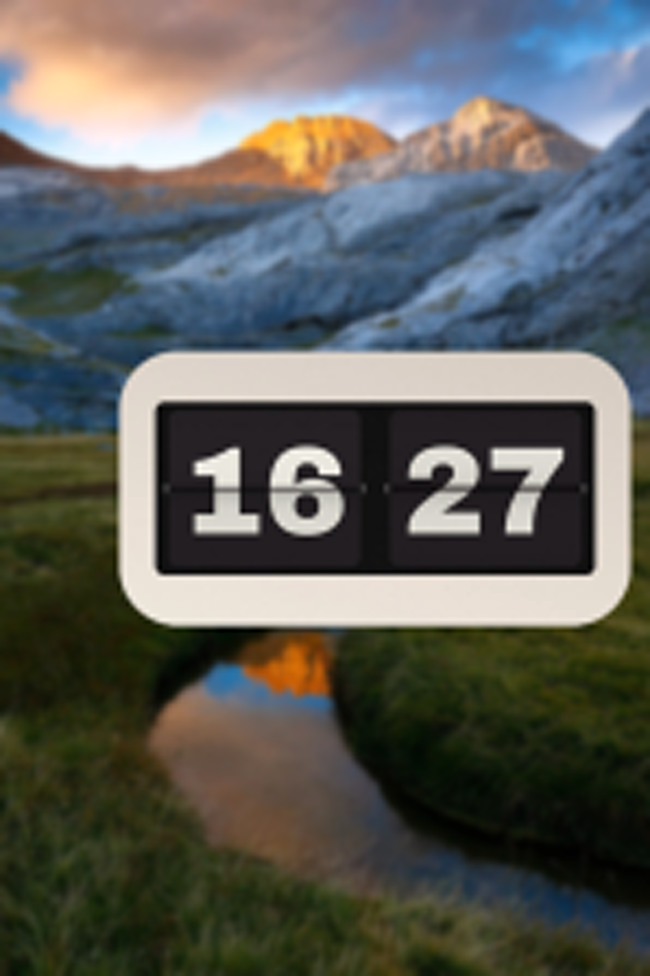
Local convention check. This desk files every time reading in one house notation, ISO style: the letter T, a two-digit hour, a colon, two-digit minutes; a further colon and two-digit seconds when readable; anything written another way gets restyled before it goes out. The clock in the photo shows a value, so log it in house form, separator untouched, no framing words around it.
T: T16:27
